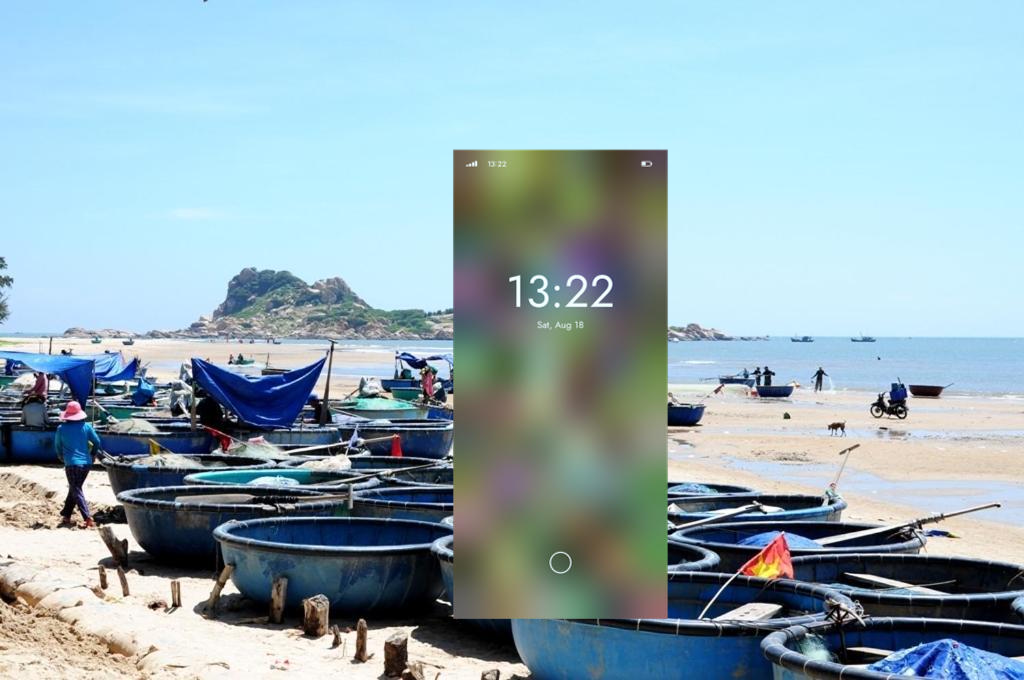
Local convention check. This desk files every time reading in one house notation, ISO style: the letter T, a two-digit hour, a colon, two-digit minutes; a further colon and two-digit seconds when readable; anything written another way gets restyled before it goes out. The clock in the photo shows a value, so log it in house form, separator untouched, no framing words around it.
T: T13:22
